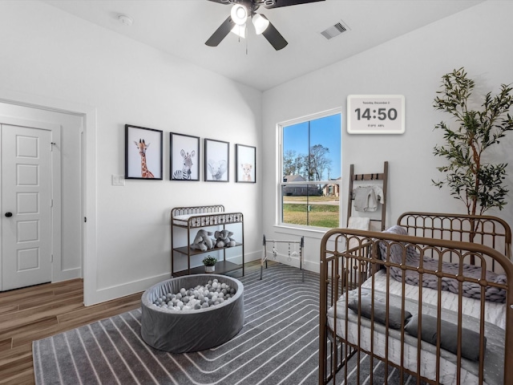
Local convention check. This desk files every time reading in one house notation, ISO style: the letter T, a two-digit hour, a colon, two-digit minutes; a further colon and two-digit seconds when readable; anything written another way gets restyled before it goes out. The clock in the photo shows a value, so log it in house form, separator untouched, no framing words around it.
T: T14:50
